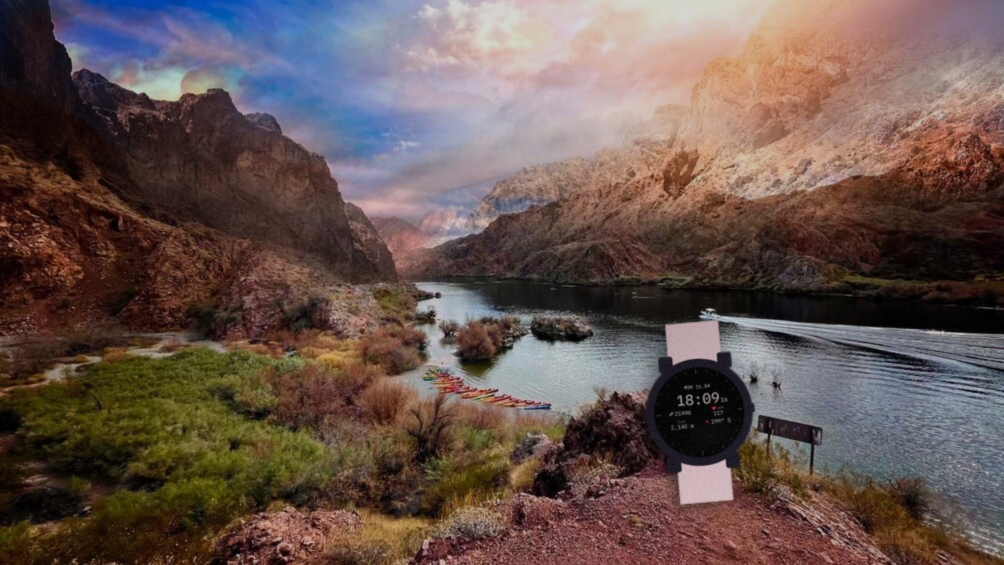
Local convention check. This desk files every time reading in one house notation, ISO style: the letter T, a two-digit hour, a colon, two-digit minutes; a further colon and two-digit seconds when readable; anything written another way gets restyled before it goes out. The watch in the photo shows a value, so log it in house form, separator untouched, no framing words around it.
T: T18:09
